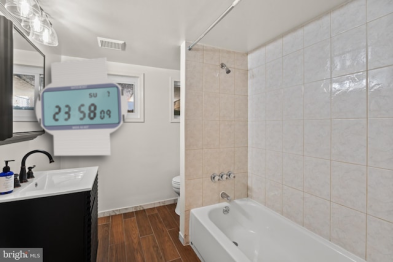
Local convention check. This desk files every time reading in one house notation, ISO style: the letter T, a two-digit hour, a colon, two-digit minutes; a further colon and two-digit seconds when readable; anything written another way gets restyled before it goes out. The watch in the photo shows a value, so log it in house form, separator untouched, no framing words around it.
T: T23:58:09
